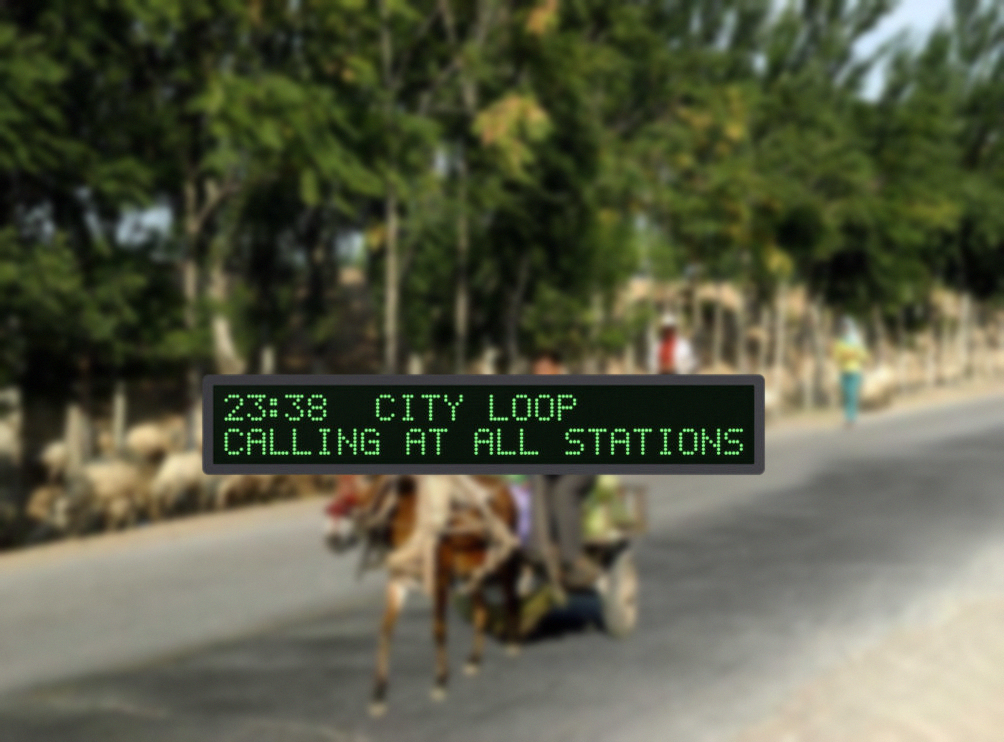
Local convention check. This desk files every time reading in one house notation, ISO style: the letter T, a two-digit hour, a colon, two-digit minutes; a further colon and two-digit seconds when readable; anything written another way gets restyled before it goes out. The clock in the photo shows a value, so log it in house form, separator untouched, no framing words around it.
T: T23:38
